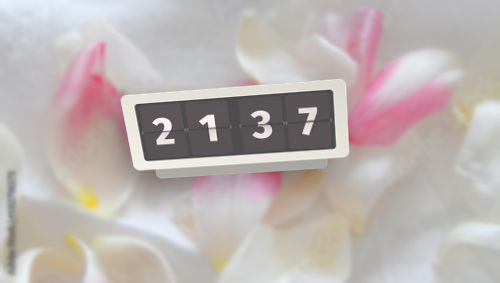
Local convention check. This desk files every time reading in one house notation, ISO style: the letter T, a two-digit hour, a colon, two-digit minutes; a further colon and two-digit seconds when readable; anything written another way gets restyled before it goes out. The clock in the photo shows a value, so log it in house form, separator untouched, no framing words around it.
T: T21:37
